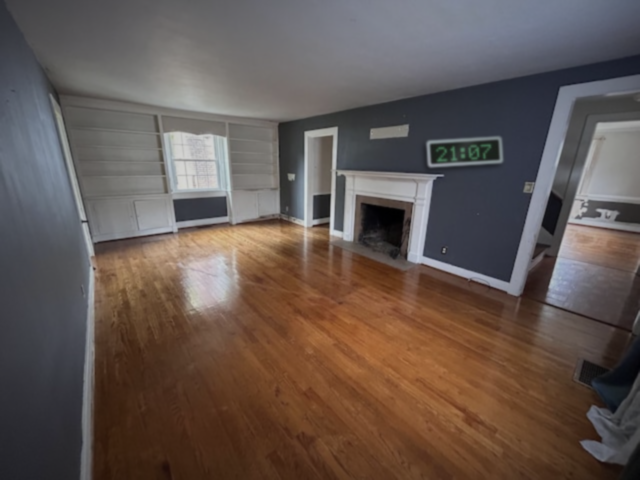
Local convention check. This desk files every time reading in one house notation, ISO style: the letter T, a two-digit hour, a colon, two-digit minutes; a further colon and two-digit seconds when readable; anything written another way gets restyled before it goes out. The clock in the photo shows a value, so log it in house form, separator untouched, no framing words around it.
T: T21:07
